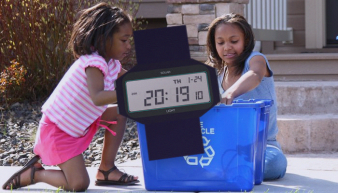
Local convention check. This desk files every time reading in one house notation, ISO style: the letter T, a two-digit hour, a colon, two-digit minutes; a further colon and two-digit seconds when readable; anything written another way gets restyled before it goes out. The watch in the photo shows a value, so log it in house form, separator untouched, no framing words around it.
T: T20:19:10
